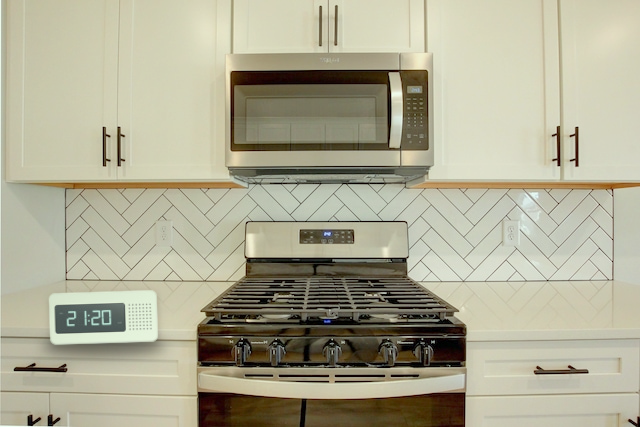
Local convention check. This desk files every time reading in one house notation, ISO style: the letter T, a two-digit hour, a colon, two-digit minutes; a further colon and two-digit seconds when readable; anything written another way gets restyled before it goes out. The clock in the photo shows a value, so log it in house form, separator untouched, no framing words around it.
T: T21:20
